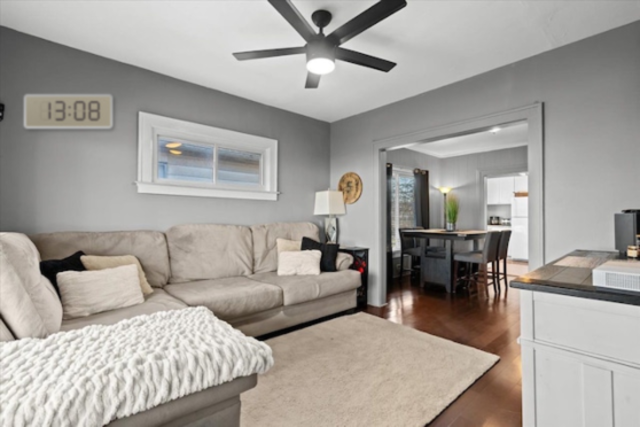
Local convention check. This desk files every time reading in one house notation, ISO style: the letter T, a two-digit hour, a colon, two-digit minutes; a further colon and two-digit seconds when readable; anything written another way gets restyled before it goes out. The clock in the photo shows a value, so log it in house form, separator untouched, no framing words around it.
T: T13:08
